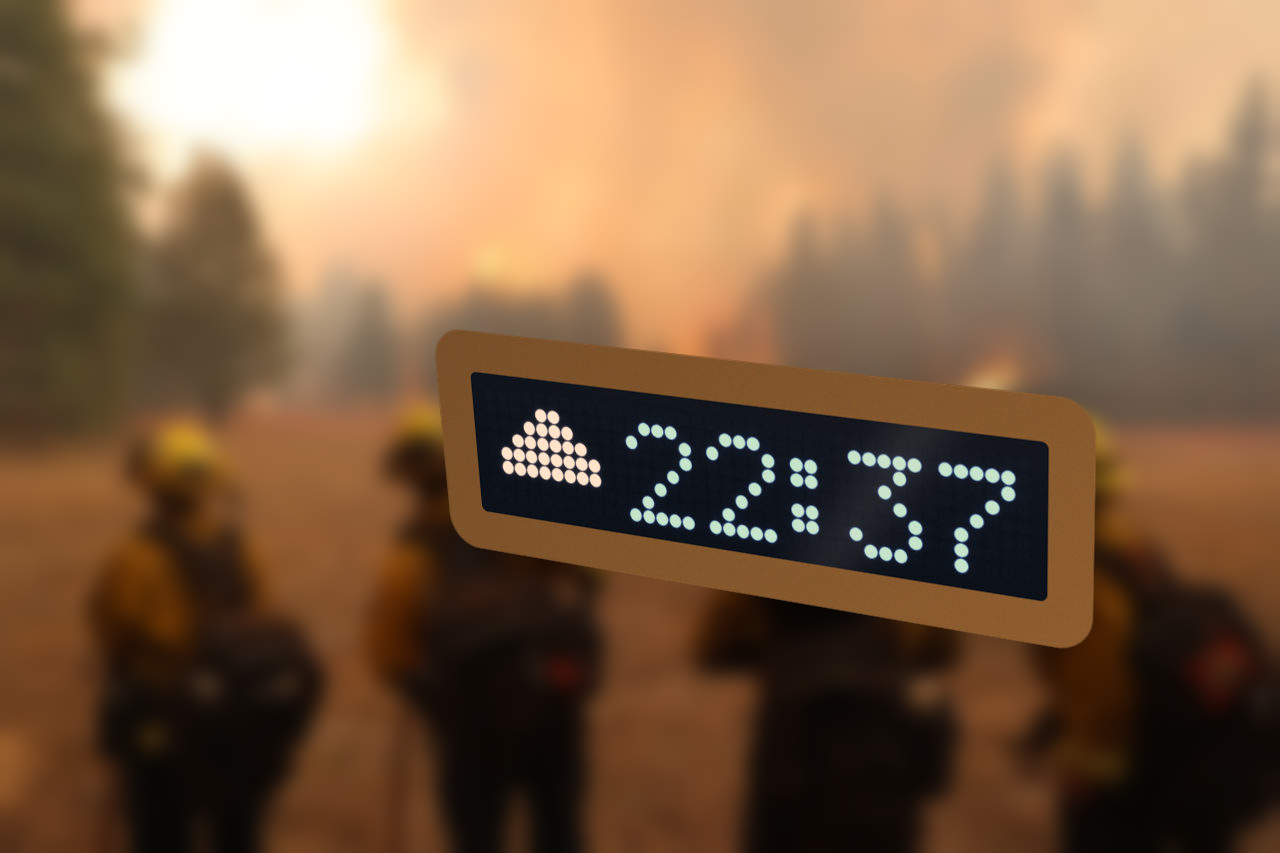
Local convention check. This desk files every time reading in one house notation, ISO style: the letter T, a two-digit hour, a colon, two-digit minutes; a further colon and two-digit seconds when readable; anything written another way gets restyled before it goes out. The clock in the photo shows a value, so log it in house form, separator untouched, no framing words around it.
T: T22:37
